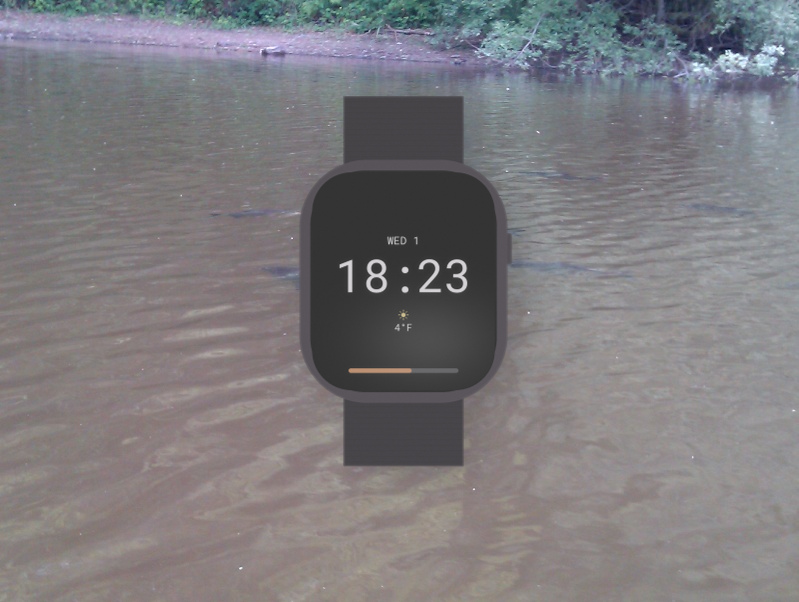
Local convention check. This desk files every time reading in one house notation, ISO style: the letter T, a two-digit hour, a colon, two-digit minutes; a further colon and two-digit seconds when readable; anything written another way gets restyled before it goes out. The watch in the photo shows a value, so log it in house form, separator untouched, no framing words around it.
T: T18:23
